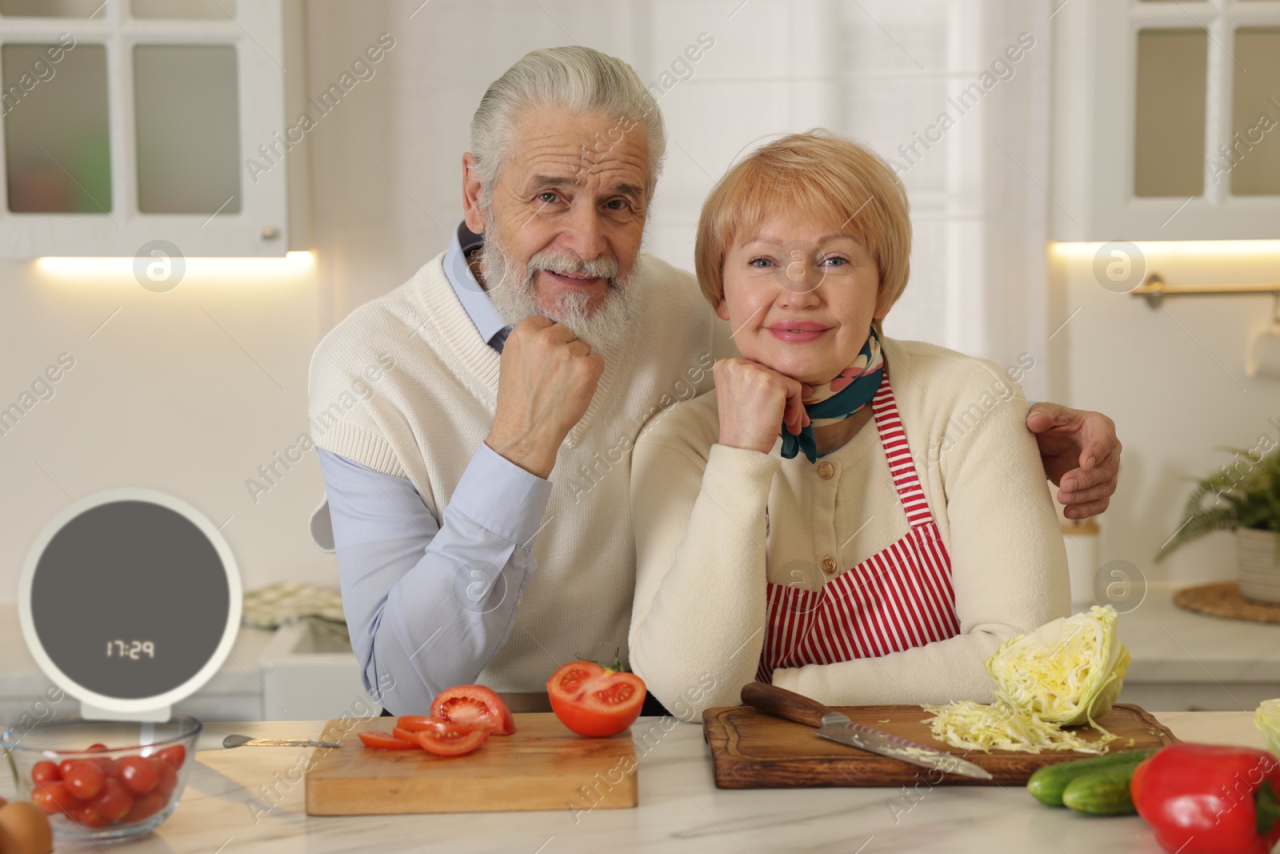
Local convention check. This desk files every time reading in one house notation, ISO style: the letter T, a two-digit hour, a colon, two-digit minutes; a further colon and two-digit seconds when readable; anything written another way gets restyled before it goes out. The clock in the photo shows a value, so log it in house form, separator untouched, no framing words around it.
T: T17:29
